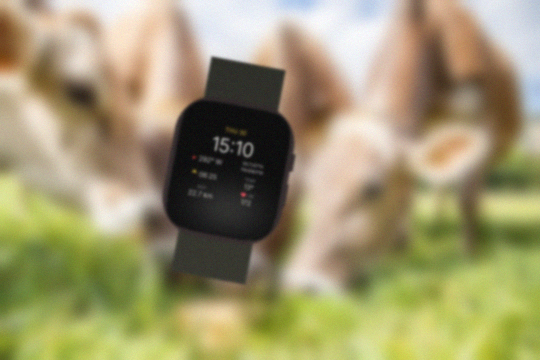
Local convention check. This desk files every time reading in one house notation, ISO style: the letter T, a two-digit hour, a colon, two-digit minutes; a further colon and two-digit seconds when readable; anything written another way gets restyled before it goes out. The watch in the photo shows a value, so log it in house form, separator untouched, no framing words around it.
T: T15:10
